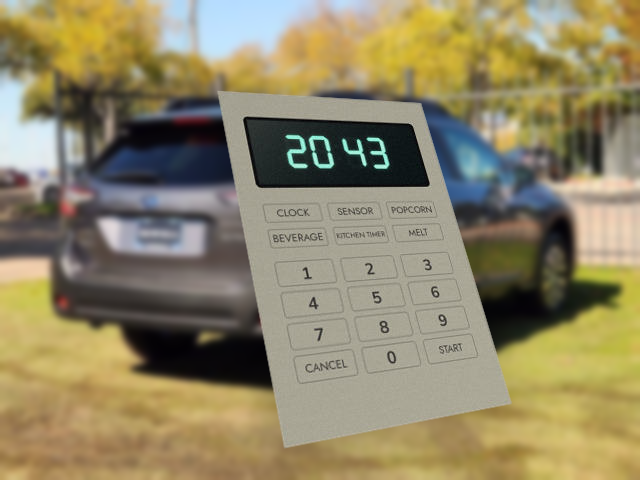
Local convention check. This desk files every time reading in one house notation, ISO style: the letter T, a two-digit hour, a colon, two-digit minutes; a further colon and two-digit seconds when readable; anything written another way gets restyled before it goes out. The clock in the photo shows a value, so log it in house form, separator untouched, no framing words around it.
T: T20:43
